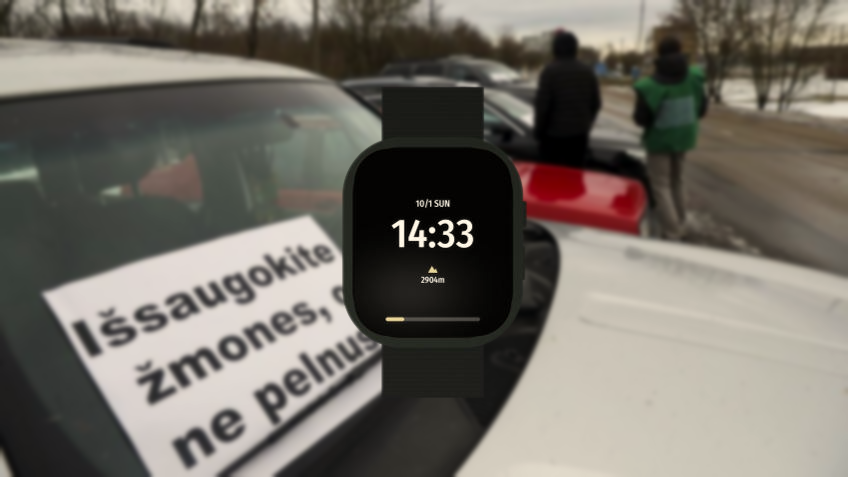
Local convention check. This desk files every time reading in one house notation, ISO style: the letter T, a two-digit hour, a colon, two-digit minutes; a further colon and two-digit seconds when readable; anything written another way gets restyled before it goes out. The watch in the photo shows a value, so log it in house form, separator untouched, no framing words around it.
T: T14:33
